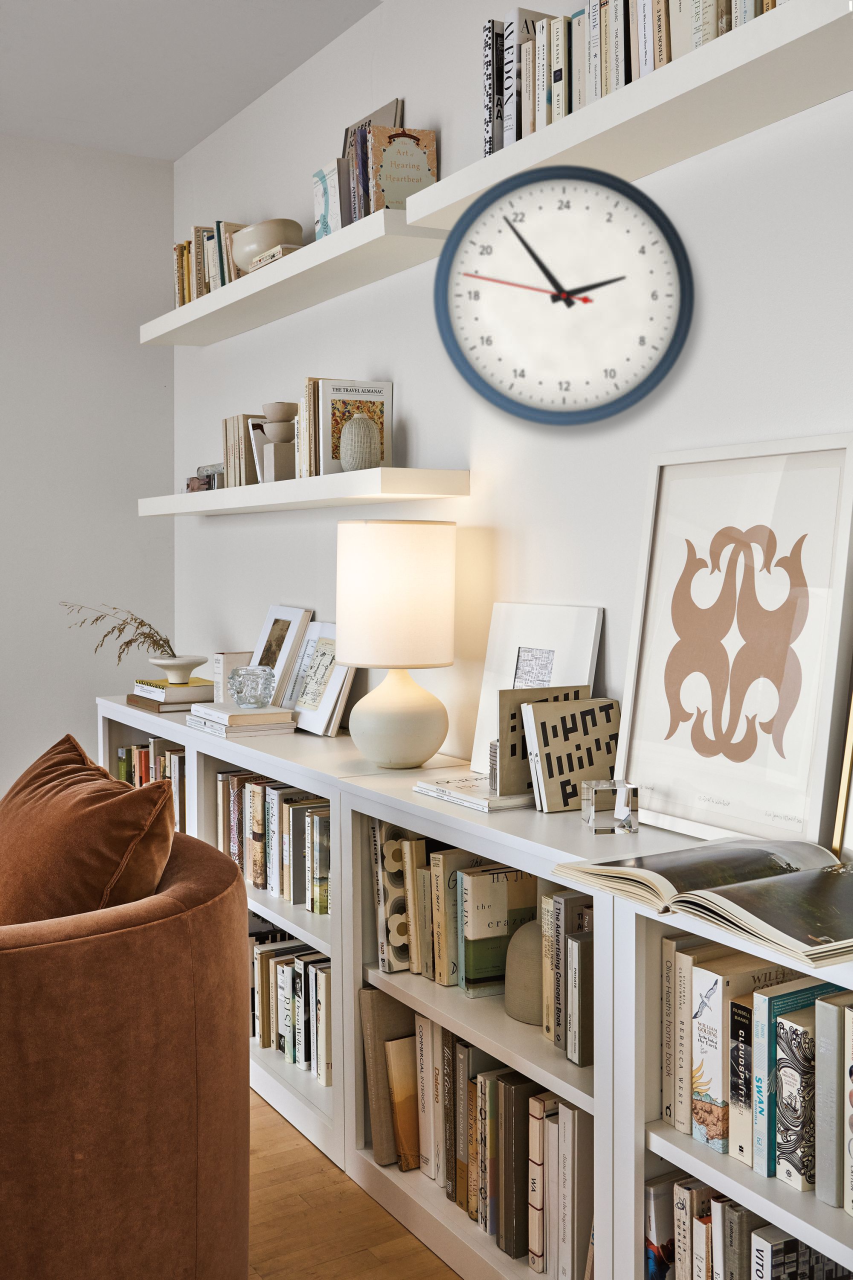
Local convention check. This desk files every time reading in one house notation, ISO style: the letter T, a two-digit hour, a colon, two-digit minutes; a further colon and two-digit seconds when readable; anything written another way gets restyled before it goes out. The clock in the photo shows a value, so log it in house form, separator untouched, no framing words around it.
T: T04:53:47
